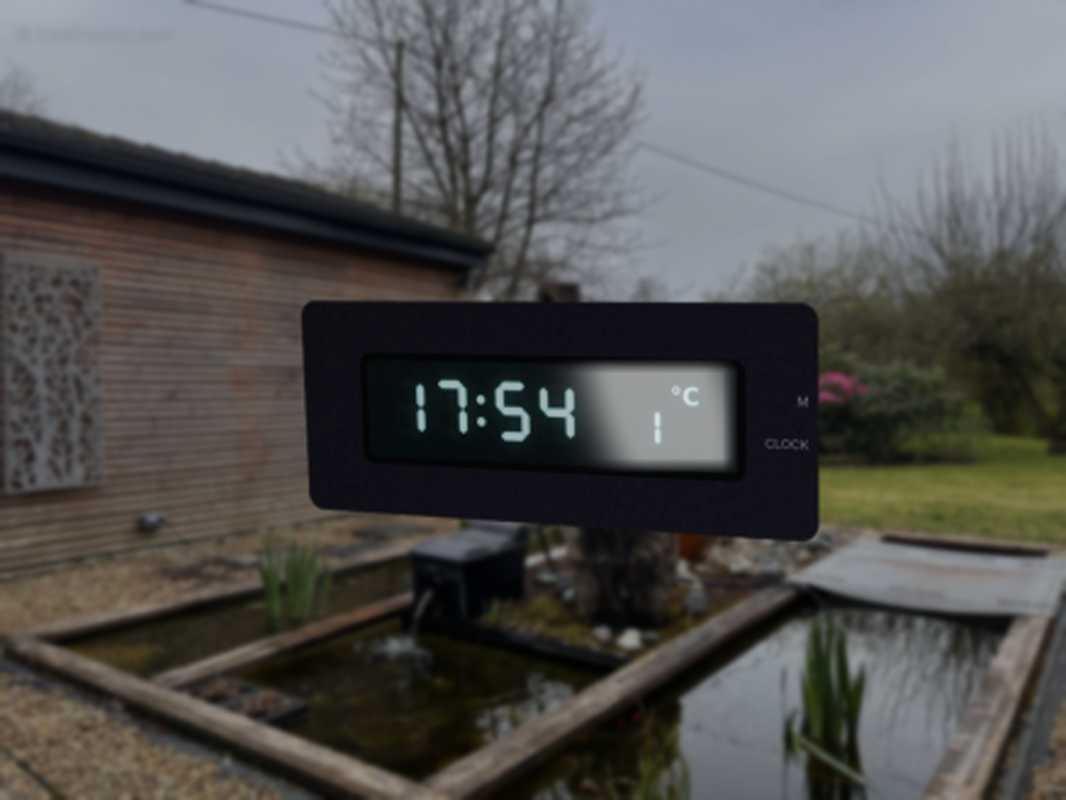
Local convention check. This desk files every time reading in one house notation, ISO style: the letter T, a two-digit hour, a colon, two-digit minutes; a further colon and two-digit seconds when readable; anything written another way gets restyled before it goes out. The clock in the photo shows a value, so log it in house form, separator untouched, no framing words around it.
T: T17:54
